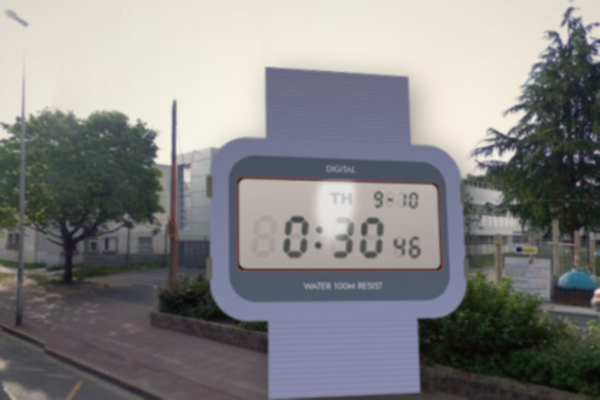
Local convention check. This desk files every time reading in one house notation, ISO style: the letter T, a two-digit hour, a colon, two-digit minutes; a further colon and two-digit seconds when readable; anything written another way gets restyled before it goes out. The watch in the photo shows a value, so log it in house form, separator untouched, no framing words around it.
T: T00:30:46
